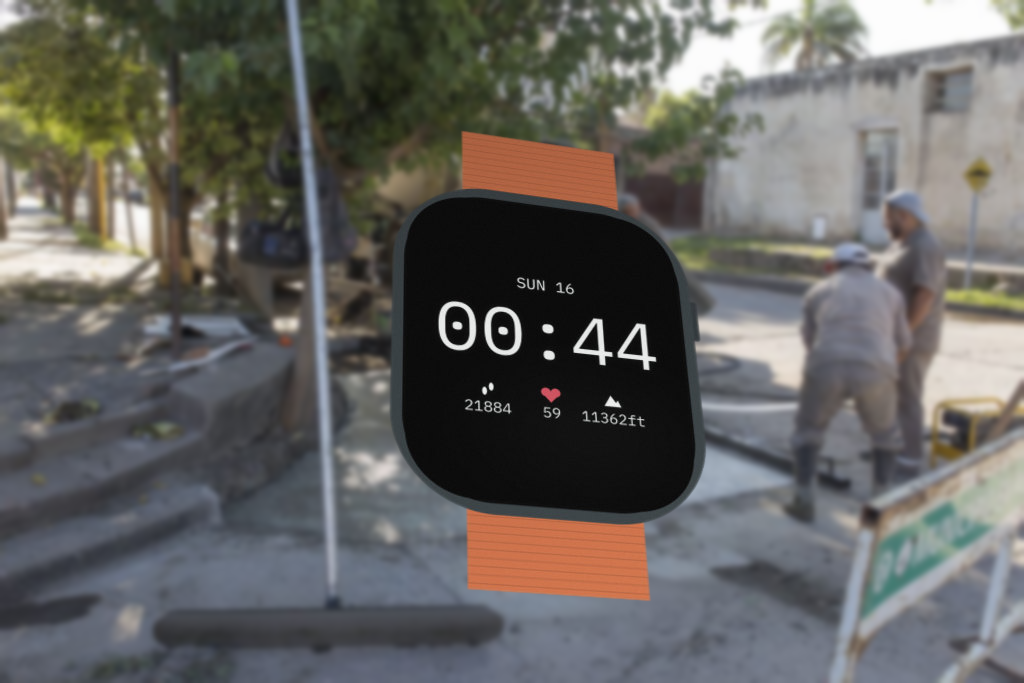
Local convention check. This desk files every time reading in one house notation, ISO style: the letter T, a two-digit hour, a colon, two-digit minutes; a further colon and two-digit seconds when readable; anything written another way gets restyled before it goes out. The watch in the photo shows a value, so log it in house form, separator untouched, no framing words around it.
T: T00:44
